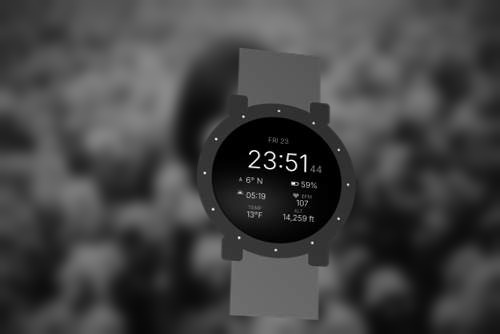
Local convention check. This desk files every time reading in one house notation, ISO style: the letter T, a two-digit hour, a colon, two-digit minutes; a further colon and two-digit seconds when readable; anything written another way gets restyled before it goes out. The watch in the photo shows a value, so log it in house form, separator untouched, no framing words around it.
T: T23:51:44
